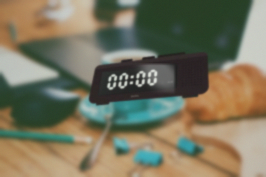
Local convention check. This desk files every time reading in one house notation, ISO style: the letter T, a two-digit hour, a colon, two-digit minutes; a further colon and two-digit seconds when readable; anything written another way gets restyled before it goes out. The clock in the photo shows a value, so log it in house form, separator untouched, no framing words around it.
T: T00:00
